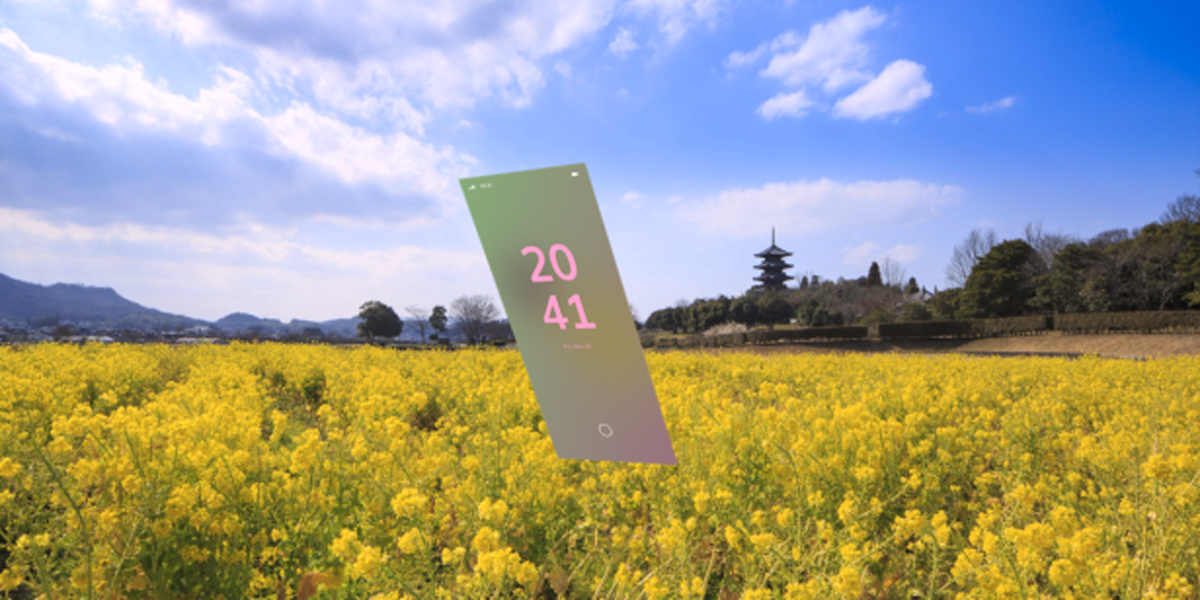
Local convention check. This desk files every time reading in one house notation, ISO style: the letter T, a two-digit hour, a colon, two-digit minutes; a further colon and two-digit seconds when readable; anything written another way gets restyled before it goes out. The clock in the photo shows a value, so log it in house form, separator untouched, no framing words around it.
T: T20:41
